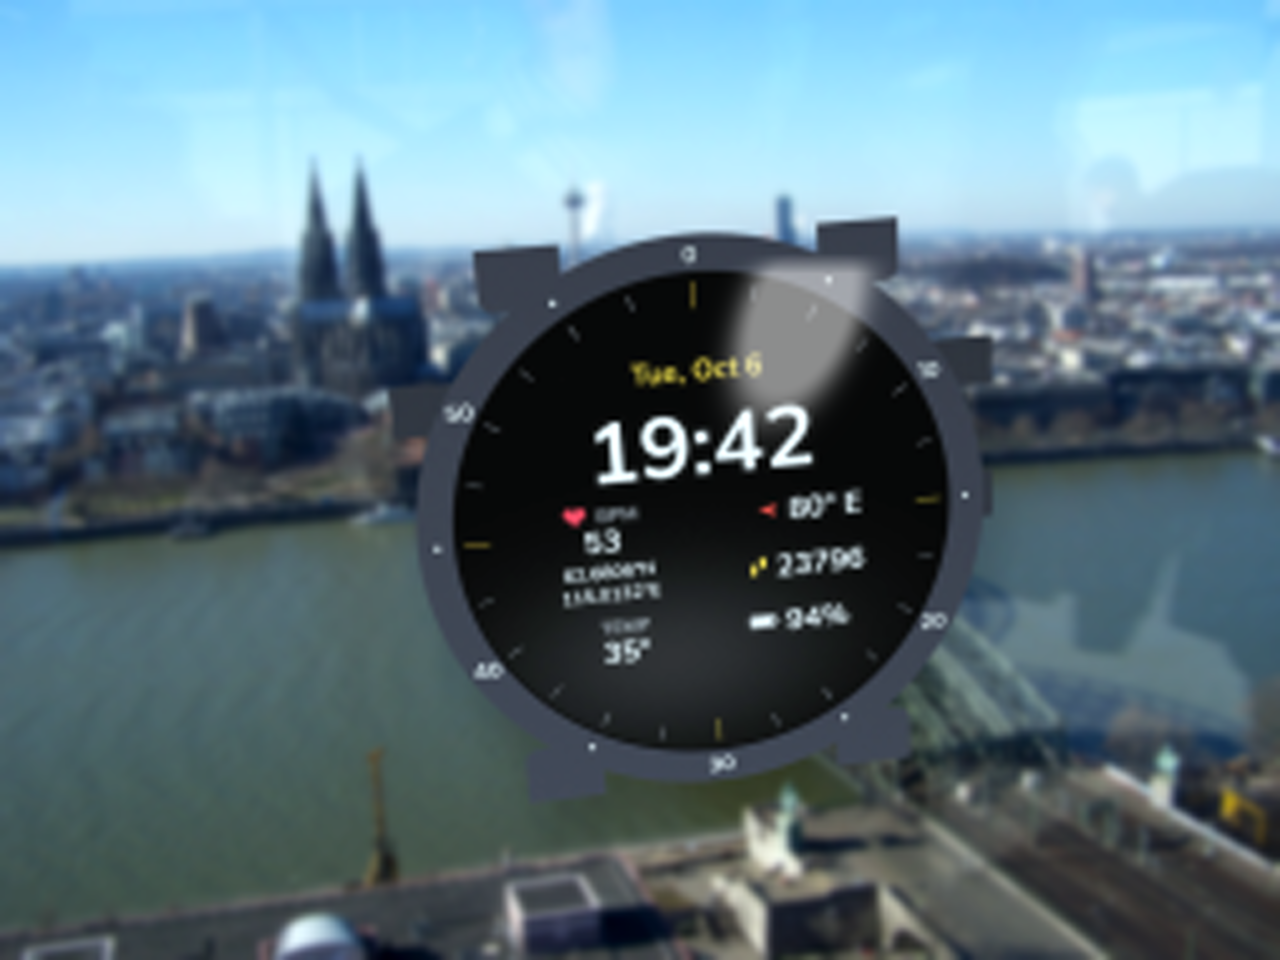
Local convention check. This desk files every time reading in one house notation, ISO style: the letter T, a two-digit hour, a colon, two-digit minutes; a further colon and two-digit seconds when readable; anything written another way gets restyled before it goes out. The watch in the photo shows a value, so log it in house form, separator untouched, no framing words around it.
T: T19:42
